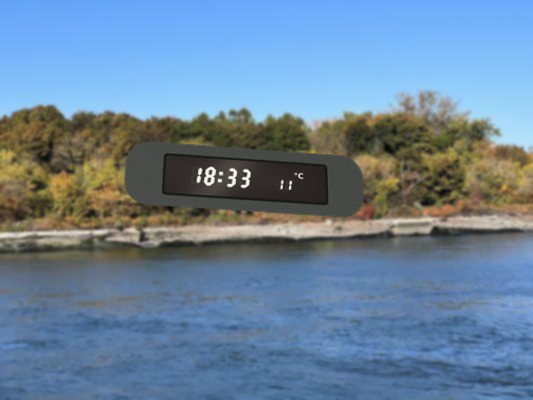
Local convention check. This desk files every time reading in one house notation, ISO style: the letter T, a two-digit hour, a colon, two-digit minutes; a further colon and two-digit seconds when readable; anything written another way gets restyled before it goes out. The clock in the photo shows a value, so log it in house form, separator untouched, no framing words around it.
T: T18:33
